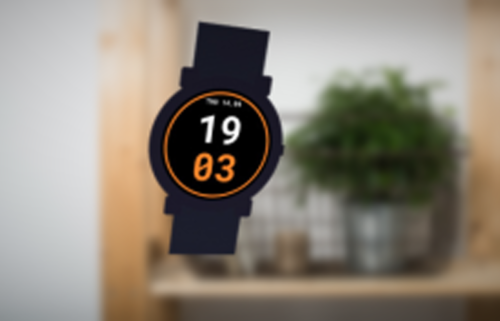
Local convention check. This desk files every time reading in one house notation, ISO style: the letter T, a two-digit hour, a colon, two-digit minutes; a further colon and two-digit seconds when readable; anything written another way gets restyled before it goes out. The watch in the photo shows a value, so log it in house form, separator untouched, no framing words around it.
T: T19:03
